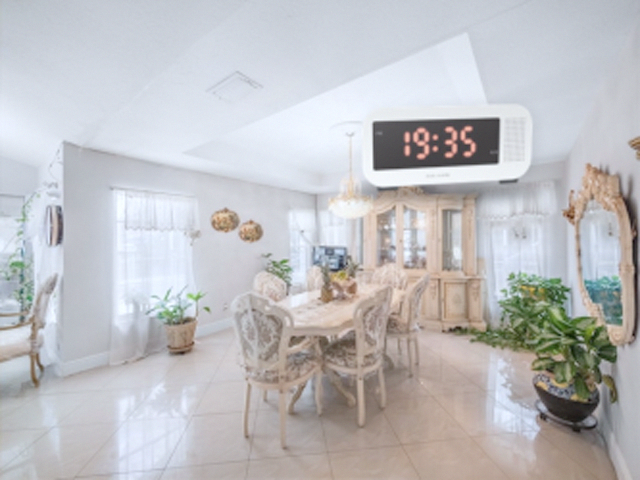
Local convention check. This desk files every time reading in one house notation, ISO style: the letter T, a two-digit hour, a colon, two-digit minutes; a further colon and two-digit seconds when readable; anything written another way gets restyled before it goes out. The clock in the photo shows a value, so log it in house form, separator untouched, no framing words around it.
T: T19:35
